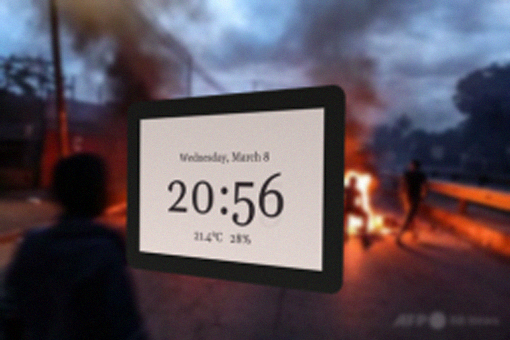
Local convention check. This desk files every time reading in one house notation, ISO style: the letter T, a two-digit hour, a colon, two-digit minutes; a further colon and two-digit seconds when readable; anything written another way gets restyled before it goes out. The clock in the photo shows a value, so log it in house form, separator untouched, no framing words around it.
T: T20:56
